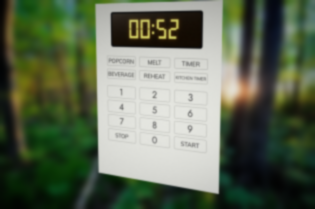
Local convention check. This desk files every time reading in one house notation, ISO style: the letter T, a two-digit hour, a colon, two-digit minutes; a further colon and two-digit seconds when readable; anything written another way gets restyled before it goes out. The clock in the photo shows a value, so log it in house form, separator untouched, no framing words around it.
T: T00:52
